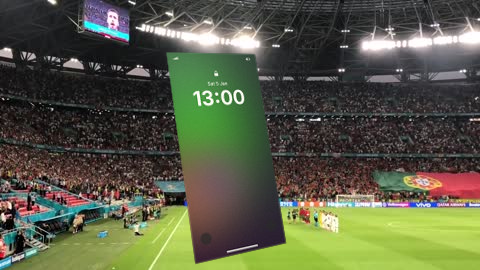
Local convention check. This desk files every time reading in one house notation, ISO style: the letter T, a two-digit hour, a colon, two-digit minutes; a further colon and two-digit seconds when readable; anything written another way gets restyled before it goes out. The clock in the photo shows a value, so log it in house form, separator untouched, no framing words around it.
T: T13:00
